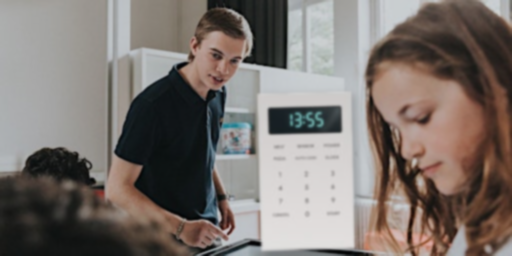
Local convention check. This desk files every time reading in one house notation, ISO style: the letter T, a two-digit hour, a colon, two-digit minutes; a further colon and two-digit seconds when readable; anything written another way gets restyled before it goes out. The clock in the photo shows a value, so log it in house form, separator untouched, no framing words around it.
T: T13:55
